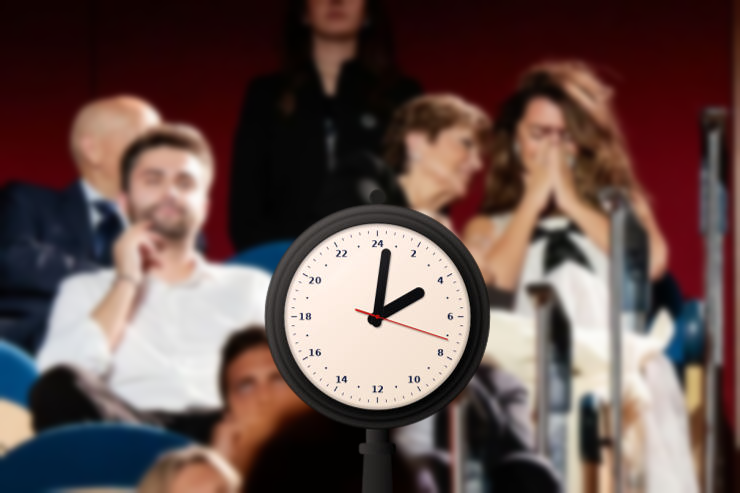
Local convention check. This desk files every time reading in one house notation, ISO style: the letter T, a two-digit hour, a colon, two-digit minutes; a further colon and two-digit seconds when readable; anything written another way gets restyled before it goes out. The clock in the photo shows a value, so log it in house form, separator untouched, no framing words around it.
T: T04:01:18
